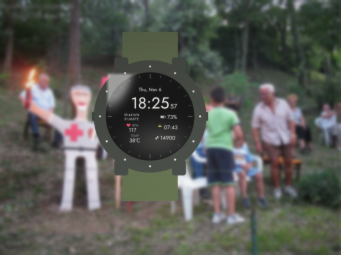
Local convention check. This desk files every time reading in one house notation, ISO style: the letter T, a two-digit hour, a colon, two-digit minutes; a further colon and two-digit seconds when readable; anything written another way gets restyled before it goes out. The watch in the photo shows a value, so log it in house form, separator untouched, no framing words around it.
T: T18:25
